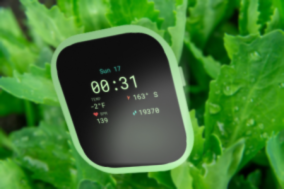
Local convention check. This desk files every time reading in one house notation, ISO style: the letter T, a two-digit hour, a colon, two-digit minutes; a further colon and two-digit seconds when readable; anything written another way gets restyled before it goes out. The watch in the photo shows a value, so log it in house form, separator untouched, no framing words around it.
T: T00:31
